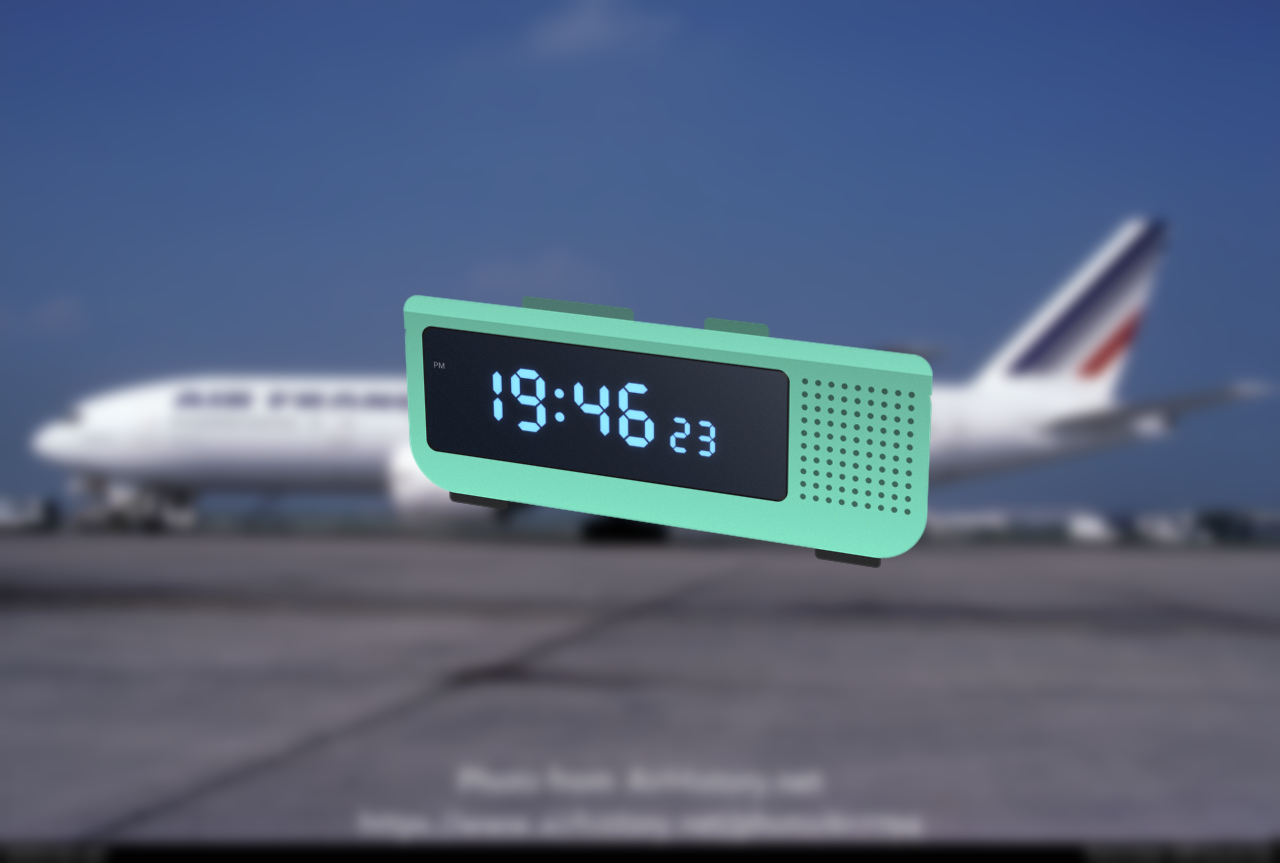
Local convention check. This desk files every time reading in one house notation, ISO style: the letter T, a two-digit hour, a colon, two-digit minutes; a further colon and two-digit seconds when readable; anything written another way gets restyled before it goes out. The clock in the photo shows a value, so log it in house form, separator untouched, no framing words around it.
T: T19:46:23
